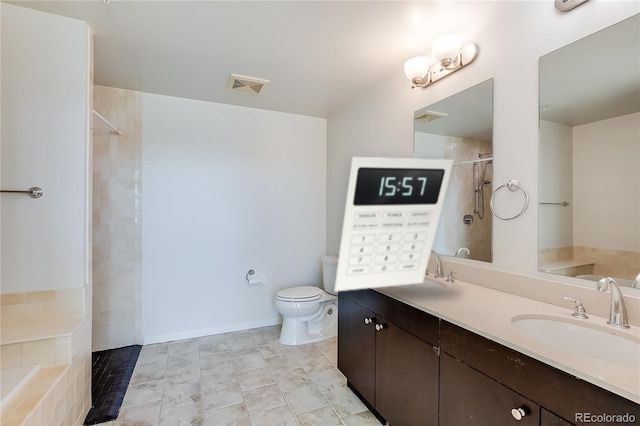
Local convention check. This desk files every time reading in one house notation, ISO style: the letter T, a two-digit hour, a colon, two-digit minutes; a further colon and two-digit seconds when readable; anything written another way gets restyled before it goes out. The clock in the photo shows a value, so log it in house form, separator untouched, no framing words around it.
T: T15:57
